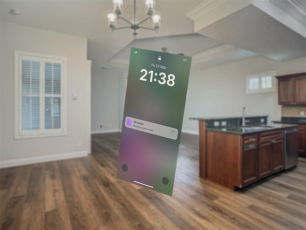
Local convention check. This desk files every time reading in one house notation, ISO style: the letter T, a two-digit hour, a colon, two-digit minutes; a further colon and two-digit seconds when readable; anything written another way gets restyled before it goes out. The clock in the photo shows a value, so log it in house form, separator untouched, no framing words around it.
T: T21:38
